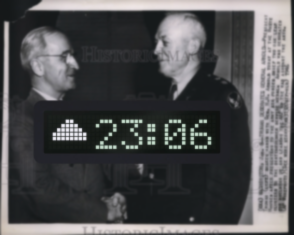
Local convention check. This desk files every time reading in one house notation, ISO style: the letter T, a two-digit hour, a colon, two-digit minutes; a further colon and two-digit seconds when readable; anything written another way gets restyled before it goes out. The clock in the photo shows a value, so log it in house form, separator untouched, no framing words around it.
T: T23:06
